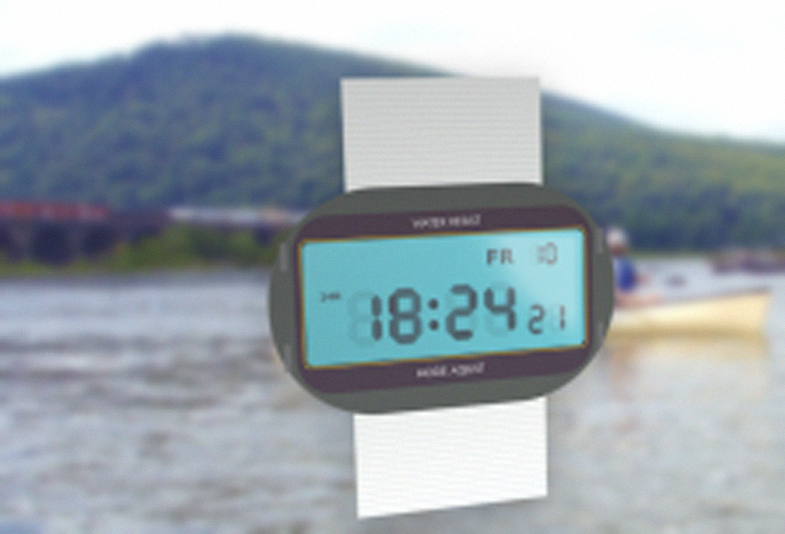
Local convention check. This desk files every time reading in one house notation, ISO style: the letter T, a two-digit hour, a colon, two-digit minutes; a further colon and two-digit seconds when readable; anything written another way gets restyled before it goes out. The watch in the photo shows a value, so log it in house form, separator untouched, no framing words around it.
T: T18:24:21
